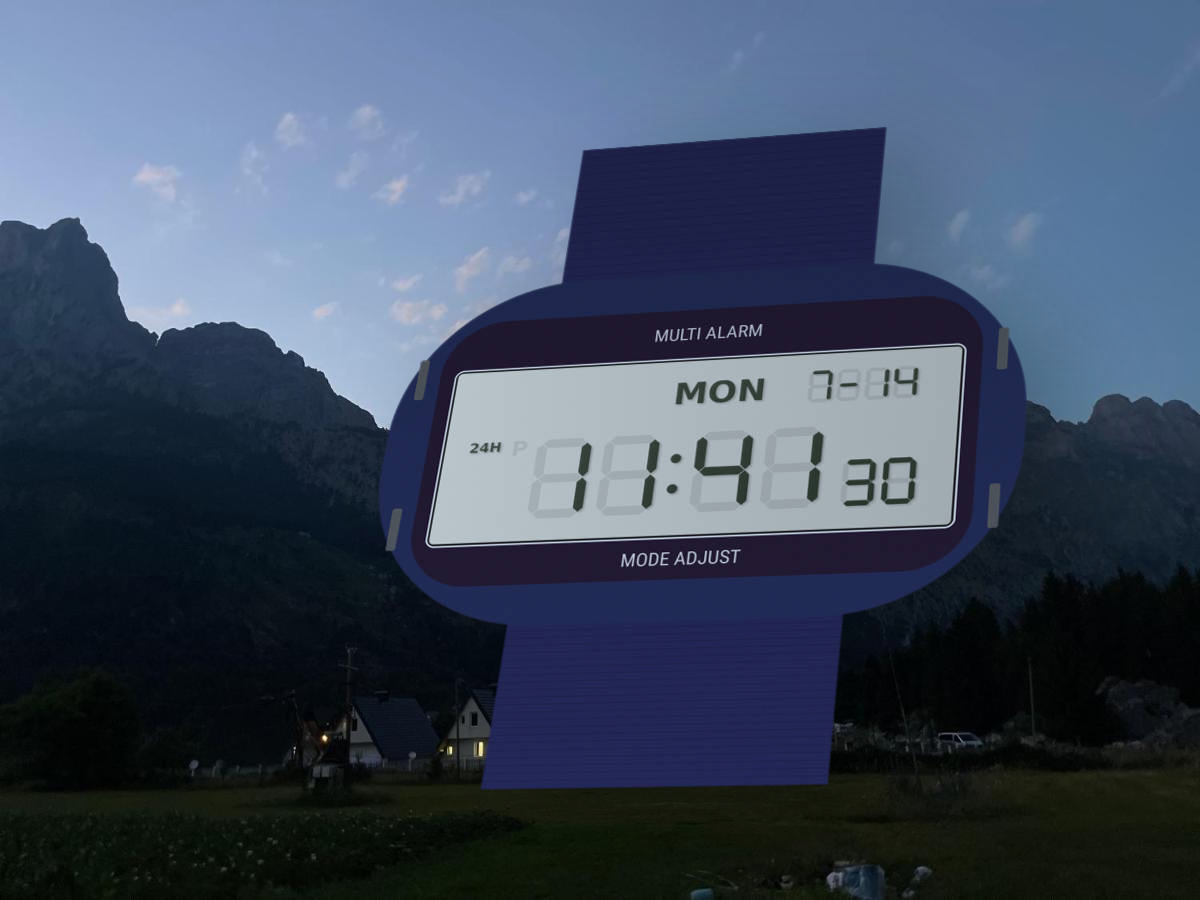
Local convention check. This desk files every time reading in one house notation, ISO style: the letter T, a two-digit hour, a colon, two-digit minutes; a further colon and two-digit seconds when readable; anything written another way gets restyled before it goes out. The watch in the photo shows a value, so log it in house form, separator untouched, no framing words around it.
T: T11:41:30
